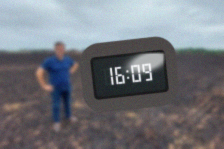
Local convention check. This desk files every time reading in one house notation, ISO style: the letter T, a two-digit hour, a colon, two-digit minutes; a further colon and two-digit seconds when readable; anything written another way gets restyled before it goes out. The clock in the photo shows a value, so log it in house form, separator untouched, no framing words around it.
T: T16:09
